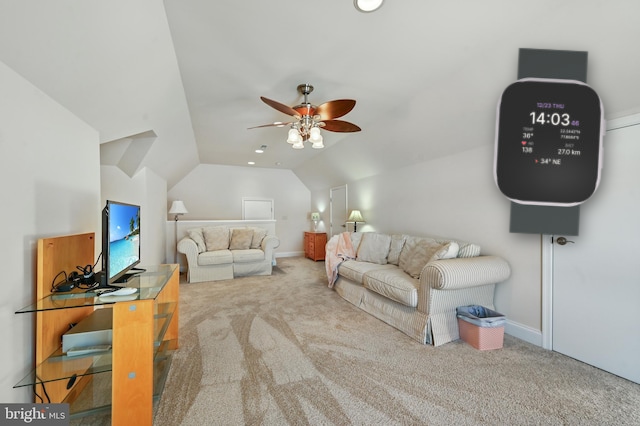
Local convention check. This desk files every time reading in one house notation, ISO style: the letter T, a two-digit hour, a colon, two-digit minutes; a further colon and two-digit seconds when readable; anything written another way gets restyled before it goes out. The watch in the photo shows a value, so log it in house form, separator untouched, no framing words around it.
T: T14:03
